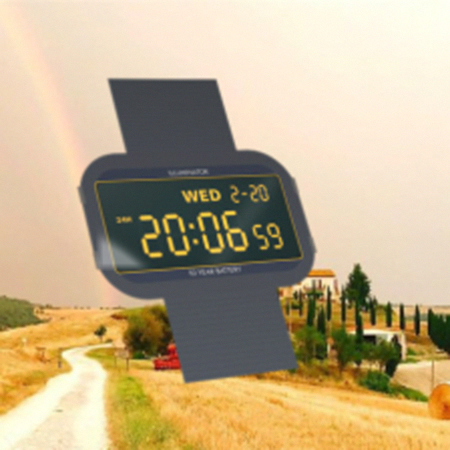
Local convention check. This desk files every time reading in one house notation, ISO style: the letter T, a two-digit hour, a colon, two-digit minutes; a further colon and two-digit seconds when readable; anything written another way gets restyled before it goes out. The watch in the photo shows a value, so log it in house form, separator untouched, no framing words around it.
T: T20:06:59
